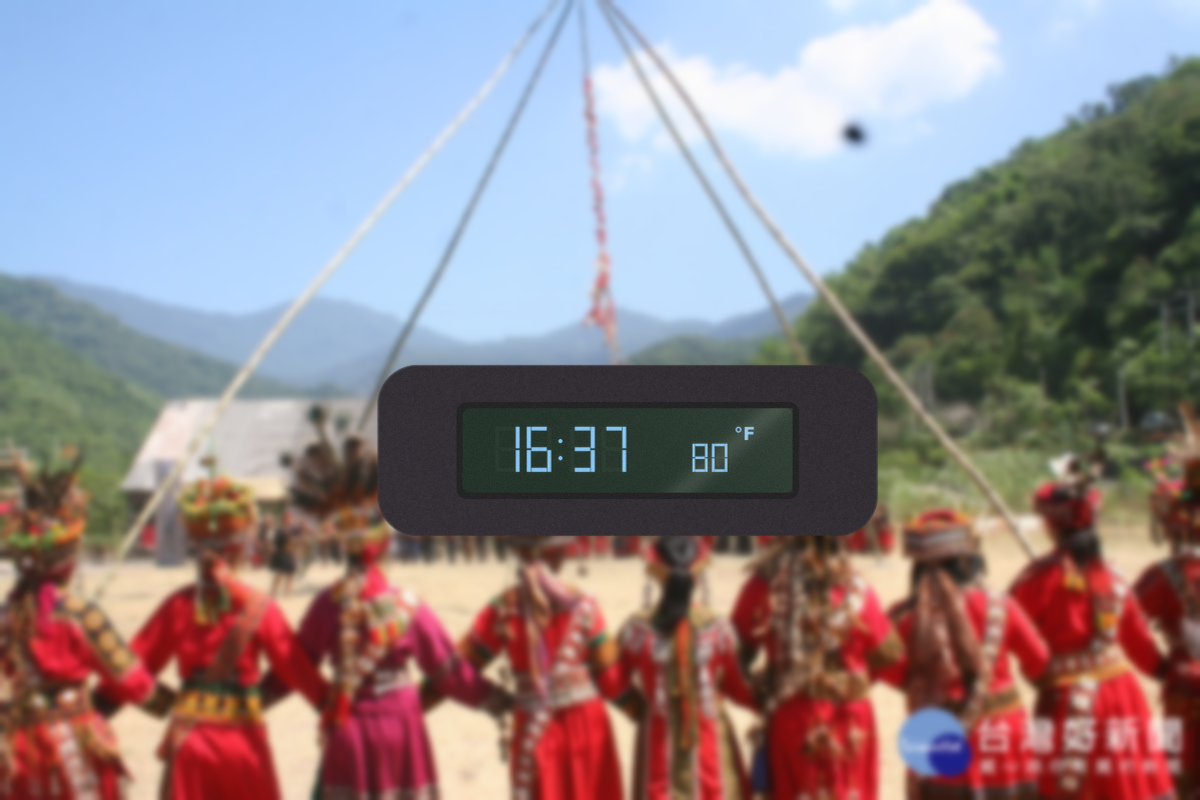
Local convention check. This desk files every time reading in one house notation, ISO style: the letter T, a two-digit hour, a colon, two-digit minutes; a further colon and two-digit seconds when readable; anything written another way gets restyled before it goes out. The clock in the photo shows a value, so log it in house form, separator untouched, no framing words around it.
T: T16:37
